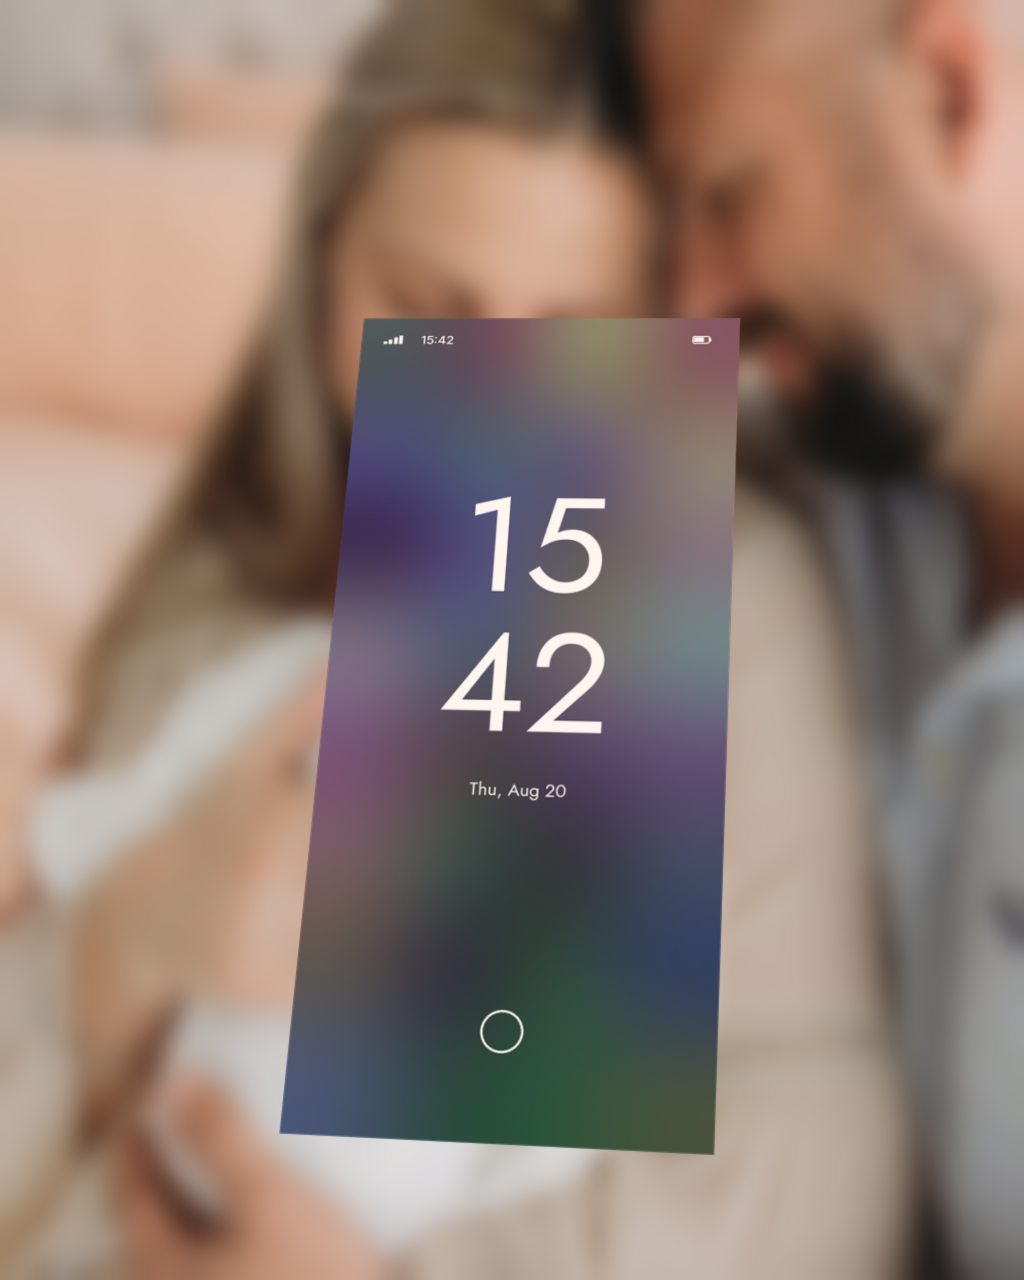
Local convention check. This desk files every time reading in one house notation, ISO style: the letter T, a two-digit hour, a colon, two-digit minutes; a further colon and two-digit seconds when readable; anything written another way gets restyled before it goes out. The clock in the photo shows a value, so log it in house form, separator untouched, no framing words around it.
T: T15:42
